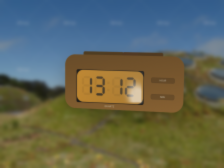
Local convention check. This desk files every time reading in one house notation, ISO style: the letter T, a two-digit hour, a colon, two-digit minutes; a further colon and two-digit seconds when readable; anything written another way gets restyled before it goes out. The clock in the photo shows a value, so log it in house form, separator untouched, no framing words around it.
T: T13:12
